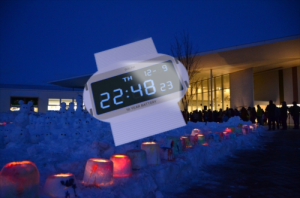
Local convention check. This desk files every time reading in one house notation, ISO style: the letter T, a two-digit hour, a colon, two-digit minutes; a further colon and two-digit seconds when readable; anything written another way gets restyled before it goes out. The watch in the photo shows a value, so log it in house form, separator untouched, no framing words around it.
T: T22:48
